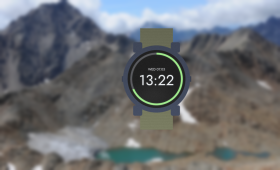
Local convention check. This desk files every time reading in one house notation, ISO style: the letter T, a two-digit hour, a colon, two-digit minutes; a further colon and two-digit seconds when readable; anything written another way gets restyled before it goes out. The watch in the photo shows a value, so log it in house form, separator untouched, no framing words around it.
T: T13:22
